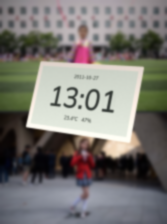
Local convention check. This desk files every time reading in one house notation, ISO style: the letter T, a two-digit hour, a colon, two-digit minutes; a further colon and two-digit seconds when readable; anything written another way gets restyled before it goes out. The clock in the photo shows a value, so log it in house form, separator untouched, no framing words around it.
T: T13:01
